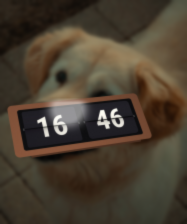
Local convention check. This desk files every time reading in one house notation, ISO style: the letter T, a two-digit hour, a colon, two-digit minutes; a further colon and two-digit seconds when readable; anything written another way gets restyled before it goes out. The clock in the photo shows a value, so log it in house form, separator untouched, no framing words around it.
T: T16:46
